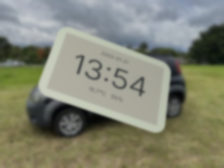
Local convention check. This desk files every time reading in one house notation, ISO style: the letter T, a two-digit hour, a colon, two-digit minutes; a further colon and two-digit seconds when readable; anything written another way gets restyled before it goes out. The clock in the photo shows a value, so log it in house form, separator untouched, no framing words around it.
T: T13:54
